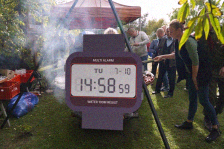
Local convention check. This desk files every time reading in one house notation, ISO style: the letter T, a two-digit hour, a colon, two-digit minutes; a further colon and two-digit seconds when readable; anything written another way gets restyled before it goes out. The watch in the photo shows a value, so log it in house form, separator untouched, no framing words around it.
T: T14:58:59
